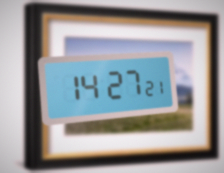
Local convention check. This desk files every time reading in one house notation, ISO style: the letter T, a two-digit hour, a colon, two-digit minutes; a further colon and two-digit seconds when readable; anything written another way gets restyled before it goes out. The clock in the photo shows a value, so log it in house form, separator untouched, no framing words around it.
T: T14:27:21
